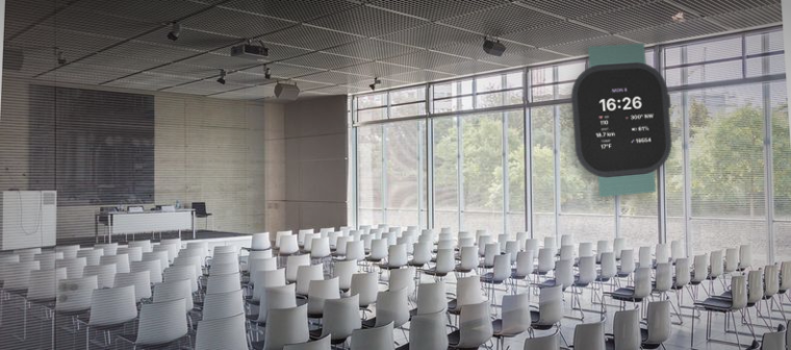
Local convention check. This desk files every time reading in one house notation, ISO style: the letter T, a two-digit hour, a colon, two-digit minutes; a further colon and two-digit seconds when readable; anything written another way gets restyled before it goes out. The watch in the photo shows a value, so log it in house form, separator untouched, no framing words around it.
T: T16:26
